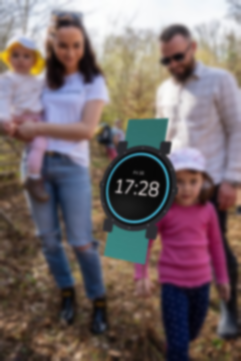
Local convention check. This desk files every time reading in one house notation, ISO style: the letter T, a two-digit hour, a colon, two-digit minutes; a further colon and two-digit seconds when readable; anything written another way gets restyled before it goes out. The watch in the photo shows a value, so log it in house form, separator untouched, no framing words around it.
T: T17:28
